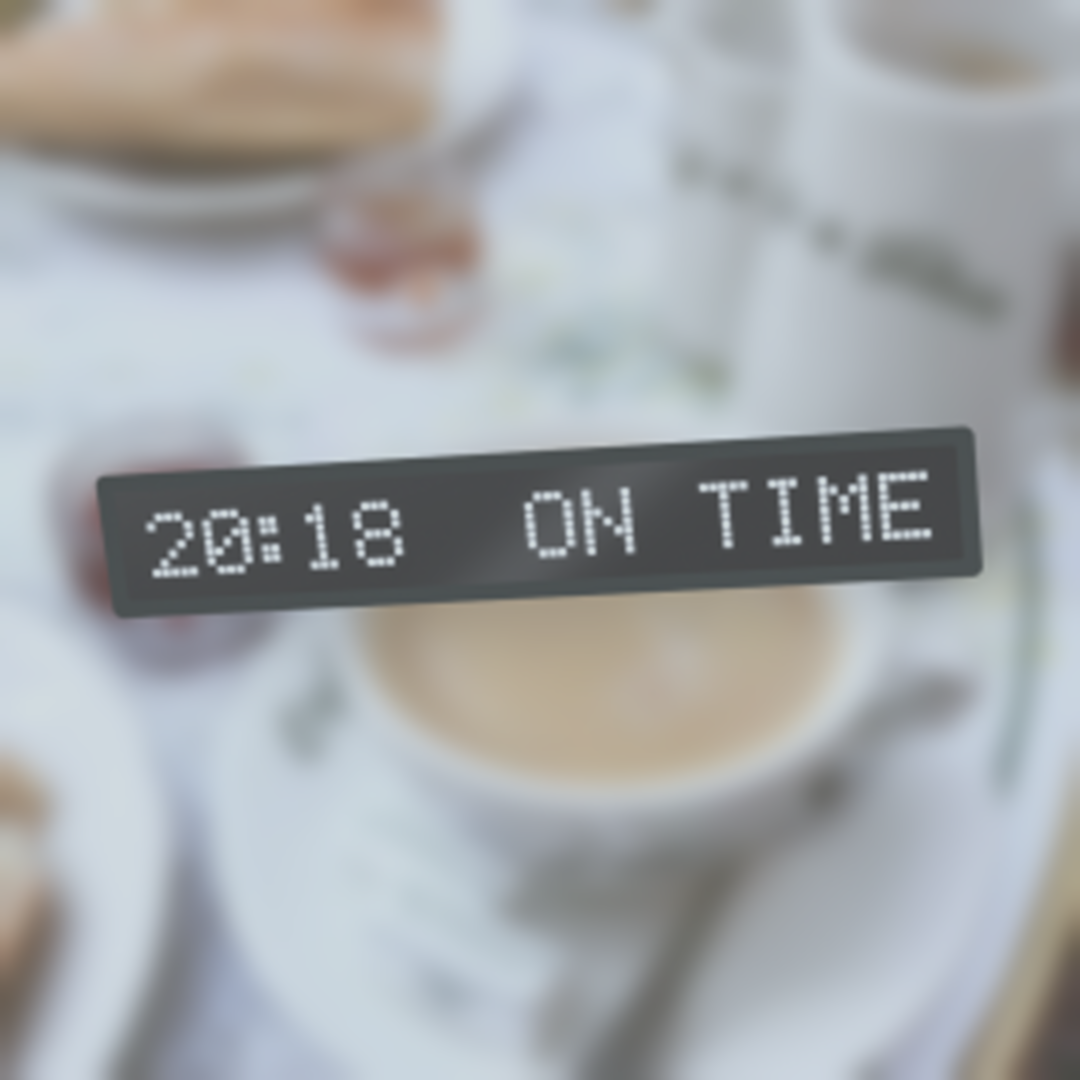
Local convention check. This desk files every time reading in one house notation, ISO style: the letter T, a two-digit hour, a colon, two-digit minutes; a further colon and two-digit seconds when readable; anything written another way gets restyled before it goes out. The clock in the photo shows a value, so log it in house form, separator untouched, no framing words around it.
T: T20:18
